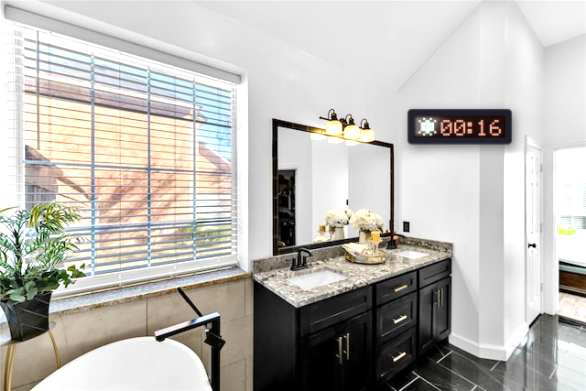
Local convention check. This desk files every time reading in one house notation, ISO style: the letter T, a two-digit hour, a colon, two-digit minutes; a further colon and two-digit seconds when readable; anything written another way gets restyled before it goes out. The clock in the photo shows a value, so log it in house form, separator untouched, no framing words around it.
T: T00:16
